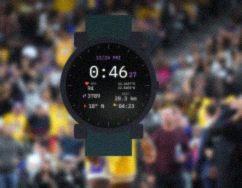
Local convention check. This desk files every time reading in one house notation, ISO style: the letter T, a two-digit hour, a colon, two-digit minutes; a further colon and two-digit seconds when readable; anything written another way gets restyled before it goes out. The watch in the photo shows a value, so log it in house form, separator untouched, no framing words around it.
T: T00:46
